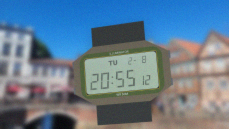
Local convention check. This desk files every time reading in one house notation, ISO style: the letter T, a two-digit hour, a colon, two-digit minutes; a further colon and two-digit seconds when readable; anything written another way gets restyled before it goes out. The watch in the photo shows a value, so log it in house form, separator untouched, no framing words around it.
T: T20:55:12
